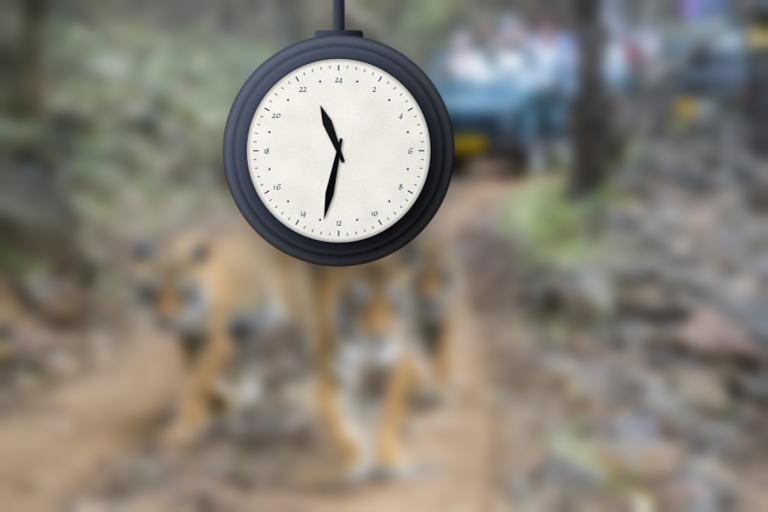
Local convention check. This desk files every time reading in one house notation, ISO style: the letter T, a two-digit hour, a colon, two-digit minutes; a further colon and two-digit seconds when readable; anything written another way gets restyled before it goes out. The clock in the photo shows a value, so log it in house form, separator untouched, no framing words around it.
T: T22:32
